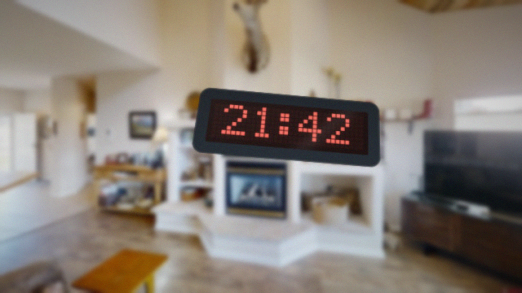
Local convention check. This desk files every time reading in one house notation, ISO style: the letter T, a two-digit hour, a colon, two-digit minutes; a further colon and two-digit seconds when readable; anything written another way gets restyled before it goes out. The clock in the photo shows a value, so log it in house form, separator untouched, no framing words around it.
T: T21:42
